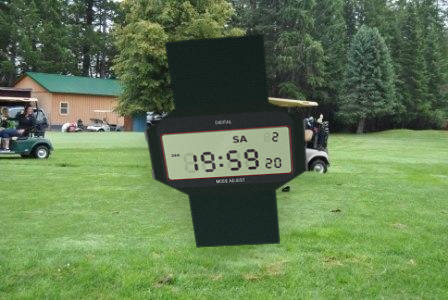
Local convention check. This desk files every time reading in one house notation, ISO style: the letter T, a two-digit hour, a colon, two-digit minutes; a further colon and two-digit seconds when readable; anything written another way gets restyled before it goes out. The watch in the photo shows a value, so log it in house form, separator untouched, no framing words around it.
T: T19:59:20
